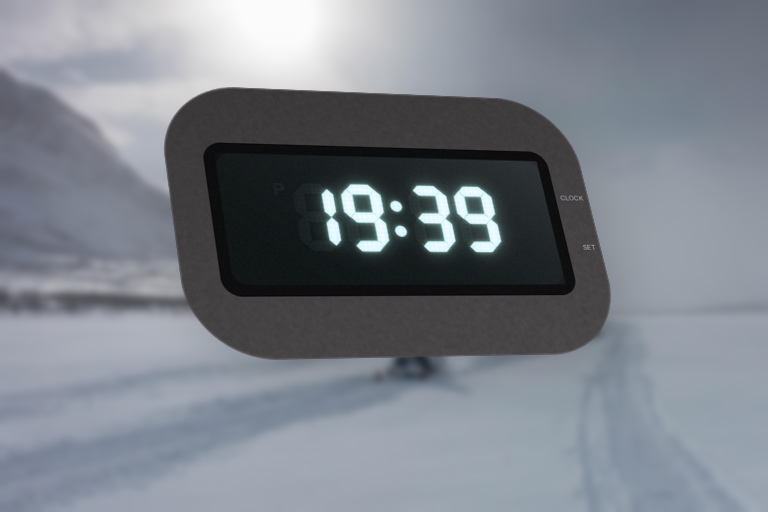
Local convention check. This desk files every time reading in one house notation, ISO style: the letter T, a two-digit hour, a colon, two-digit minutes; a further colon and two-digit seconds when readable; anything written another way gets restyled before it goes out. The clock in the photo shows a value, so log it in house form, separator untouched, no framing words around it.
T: T19:39
